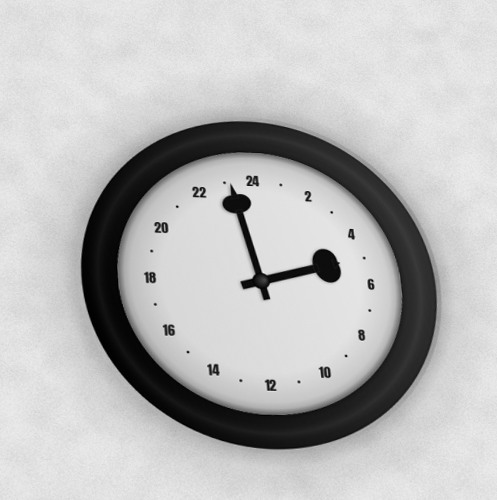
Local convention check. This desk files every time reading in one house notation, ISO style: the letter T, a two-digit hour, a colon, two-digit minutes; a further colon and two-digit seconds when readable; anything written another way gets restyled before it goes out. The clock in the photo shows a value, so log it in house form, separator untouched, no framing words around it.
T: T04:58
